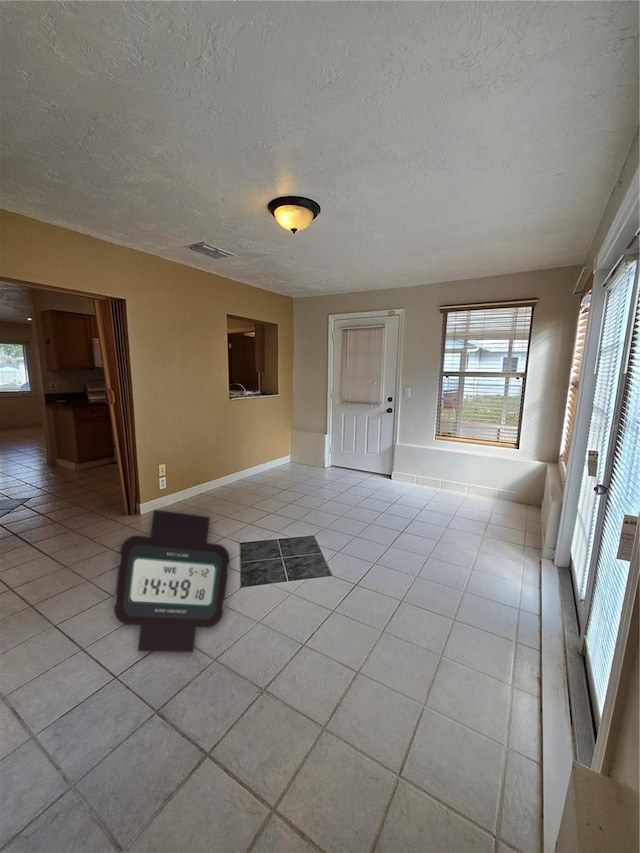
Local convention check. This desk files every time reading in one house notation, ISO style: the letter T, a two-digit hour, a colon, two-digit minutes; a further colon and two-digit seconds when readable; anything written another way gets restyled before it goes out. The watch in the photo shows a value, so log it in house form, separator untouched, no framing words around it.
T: T14:49:18
